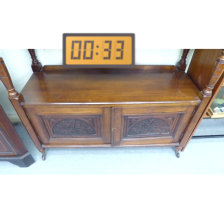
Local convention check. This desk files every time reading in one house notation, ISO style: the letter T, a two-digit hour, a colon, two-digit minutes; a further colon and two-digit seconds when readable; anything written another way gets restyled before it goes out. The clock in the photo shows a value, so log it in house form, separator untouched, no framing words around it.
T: T00:33
